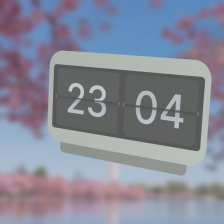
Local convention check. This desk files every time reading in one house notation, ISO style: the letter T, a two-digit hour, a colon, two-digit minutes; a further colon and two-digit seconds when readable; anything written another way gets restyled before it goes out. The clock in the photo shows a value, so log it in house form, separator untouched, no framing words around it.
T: T23:04
